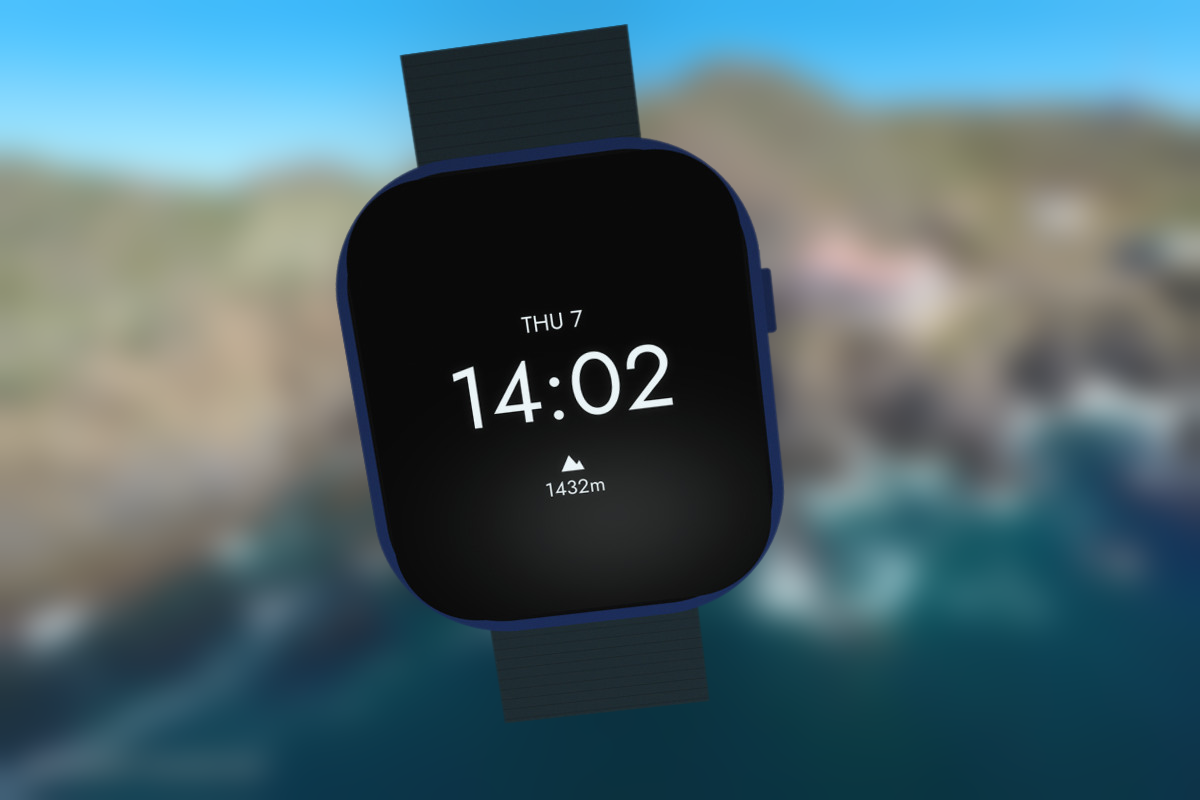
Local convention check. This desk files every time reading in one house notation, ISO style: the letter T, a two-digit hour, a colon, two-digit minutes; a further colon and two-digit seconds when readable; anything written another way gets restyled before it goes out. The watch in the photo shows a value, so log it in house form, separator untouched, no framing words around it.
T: T14:02
